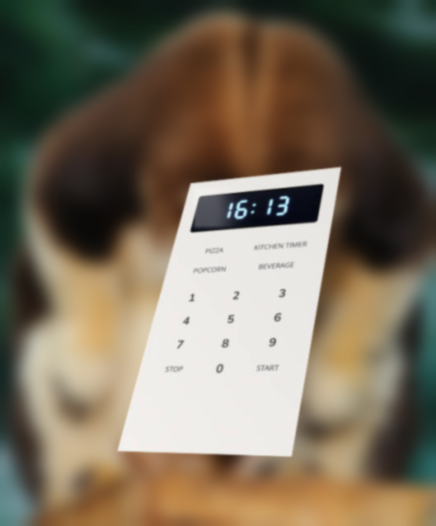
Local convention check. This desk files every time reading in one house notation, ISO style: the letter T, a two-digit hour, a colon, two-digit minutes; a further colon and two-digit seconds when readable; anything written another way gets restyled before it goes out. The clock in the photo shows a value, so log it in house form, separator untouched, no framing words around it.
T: T16:13
